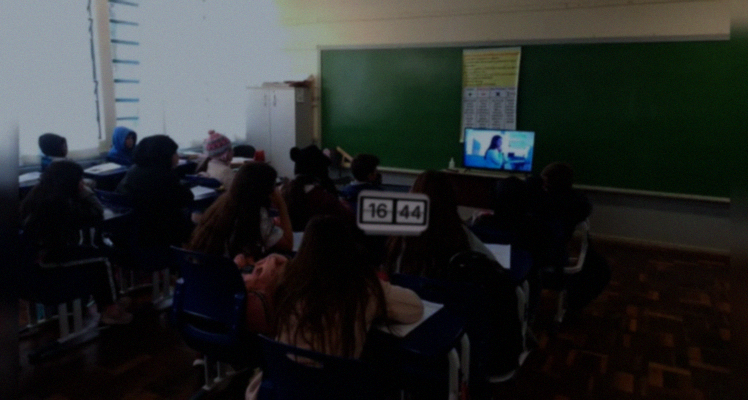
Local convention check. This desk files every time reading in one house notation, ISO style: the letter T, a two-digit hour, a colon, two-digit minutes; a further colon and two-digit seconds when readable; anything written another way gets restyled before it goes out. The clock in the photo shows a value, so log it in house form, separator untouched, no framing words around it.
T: T16:44
